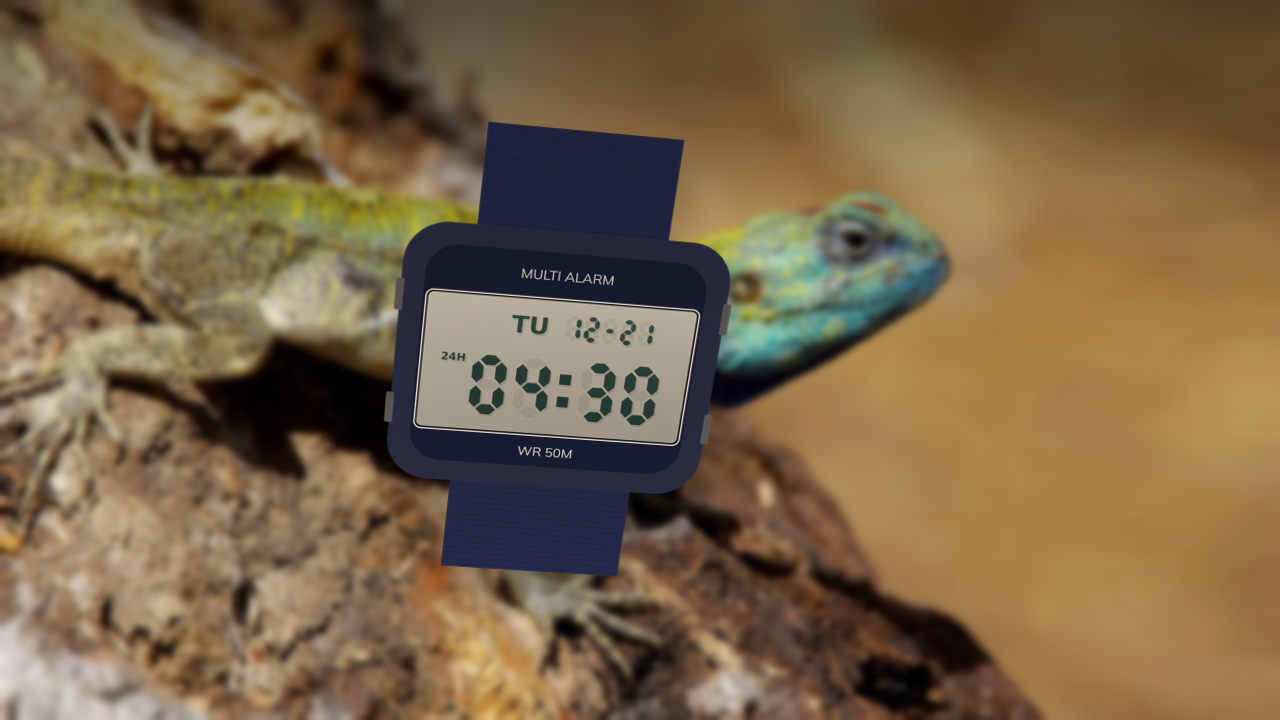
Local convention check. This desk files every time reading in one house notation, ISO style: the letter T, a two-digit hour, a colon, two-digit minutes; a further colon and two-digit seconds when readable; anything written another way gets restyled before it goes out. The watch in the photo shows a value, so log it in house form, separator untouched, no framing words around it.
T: T04:30
